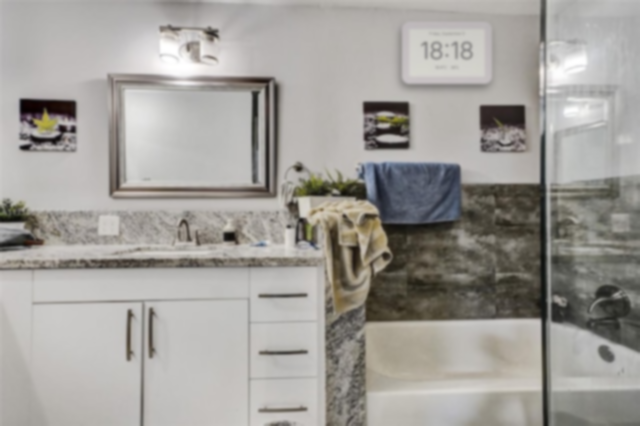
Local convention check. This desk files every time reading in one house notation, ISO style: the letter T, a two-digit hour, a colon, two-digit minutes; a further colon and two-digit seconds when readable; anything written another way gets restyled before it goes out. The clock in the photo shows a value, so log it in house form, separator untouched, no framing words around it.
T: T18:18
